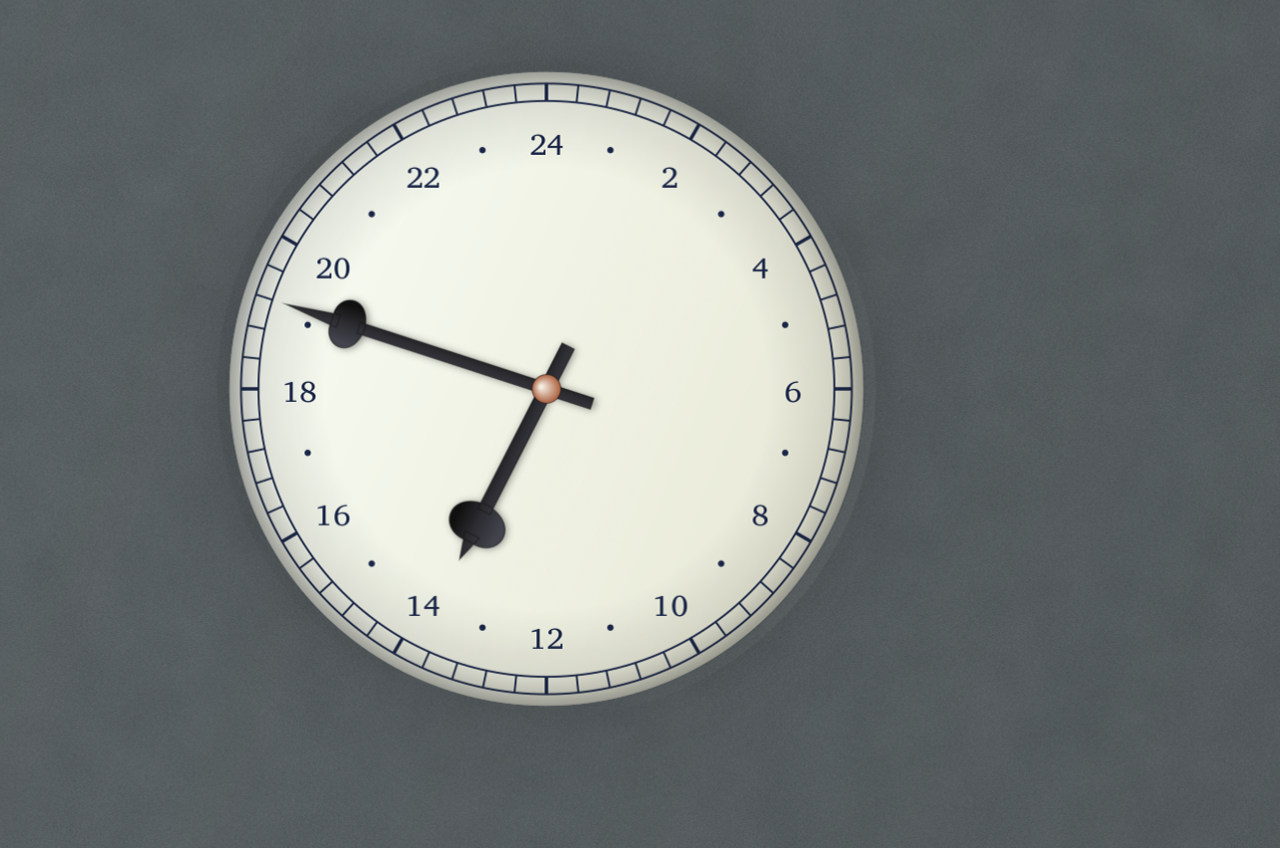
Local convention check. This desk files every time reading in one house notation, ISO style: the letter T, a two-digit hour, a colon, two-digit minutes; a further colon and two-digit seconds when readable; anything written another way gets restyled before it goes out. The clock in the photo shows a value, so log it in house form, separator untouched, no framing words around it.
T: T13:48
